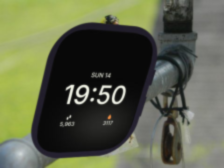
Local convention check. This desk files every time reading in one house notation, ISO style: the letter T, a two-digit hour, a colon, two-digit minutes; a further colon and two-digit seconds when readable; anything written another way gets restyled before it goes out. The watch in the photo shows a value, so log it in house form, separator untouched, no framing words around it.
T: T19:50
